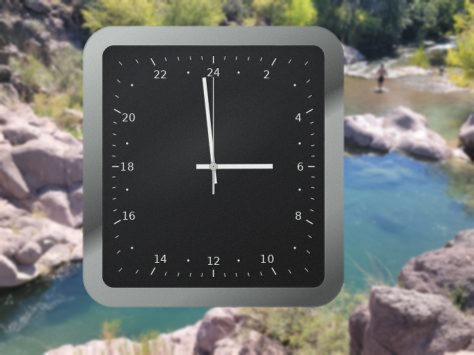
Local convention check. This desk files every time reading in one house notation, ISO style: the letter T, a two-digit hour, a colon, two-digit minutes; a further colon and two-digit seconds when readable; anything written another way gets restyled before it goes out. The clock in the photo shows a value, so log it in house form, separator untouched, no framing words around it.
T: T05:59:00
